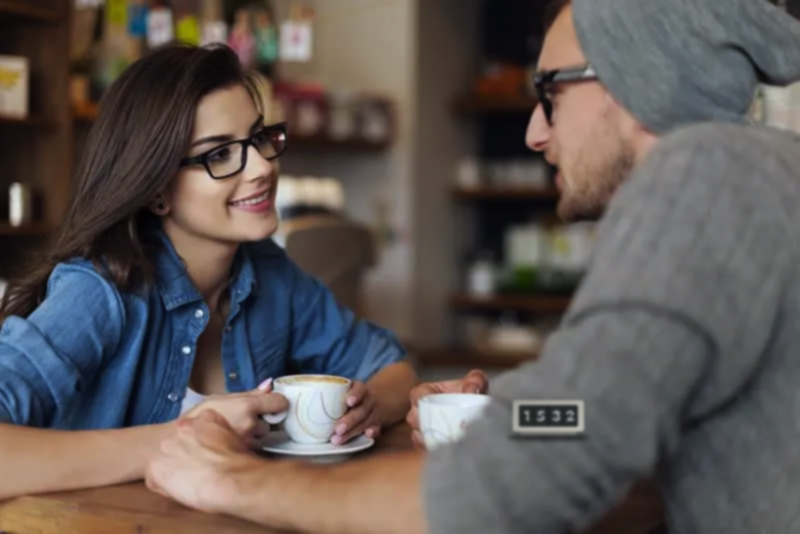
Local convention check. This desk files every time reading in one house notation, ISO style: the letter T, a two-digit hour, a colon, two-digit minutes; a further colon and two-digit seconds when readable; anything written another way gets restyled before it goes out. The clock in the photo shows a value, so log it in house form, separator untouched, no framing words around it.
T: T15:32
